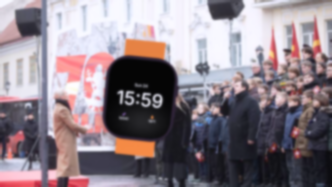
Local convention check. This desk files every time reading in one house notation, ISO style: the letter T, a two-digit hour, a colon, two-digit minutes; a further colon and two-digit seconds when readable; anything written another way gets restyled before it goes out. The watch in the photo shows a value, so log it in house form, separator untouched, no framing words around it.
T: T15:59
